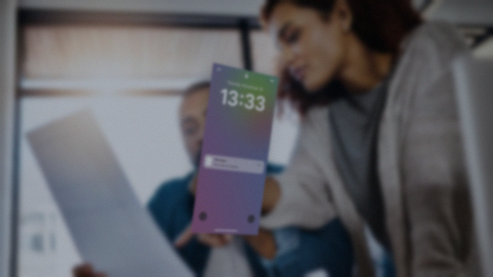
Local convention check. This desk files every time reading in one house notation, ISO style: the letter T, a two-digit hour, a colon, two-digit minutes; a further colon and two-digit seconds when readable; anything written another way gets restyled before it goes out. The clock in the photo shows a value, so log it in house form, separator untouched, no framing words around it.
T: T13:33
